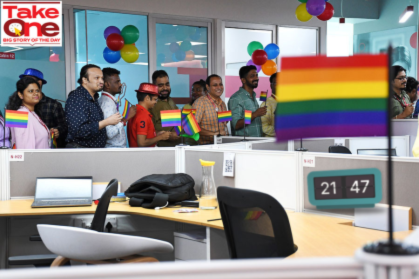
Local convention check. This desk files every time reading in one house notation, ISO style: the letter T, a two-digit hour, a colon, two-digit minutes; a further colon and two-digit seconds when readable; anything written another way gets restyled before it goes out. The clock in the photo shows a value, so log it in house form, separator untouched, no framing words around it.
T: T21:47
